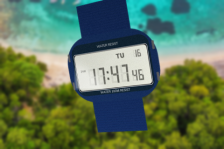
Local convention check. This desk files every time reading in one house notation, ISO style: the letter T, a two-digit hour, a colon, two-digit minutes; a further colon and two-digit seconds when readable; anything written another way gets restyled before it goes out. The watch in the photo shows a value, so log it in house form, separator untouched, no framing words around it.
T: T17:47:46
